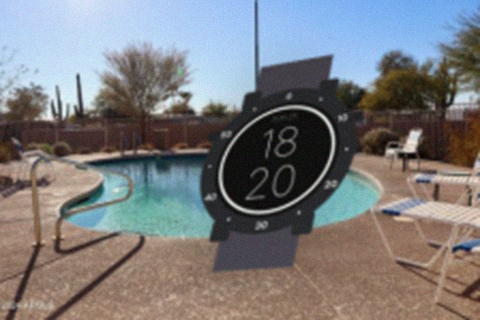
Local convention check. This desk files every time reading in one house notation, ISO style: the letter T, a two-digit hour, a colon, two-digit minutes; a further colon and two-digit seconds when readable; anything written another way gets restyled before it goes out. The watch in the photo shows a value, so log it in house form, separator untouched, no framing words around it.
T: T18:20
